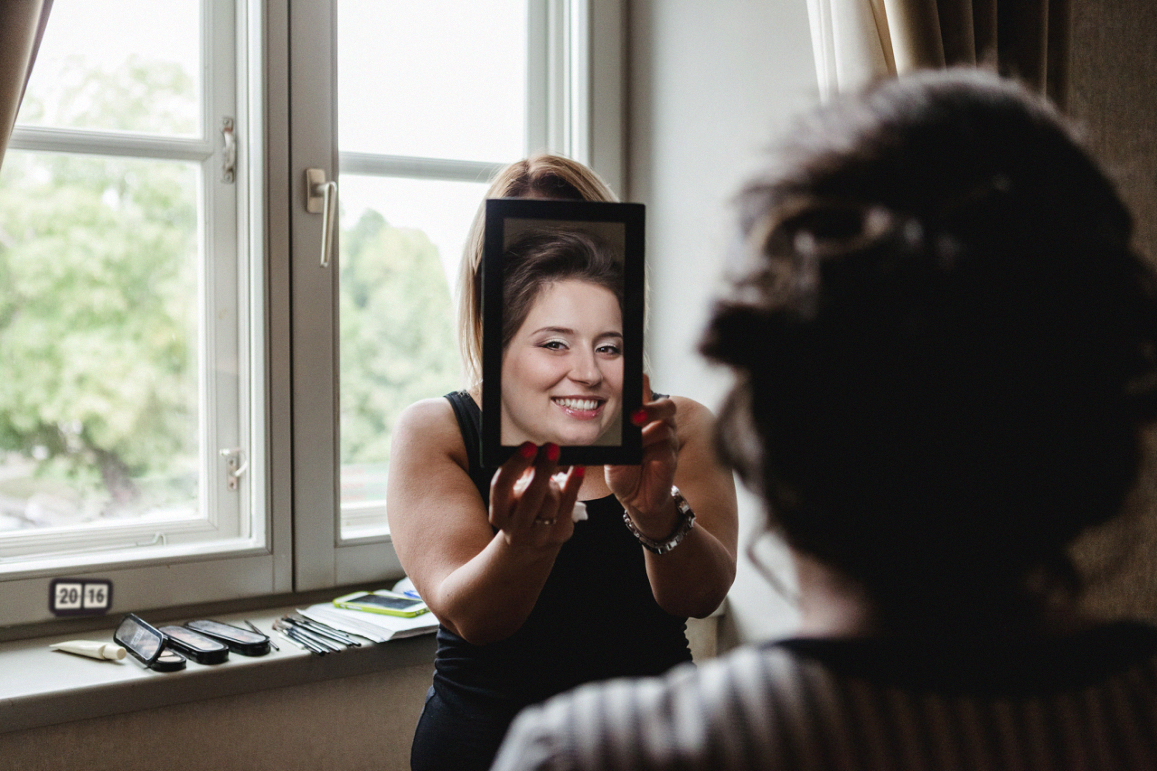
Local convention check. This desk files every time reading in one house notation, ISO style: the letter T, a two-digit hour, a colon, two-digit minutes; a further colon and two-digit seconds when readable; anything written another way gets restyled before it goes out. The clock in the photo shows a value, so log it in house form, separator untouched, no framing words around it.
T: T20:16
